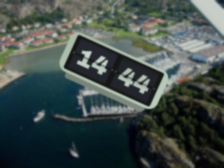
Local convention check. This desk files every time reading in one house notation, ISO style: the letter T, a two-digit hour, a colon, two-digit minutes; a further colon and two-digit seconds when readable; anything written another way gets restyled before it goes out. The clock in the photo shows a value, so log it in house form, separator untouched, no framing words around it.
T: T14:44
